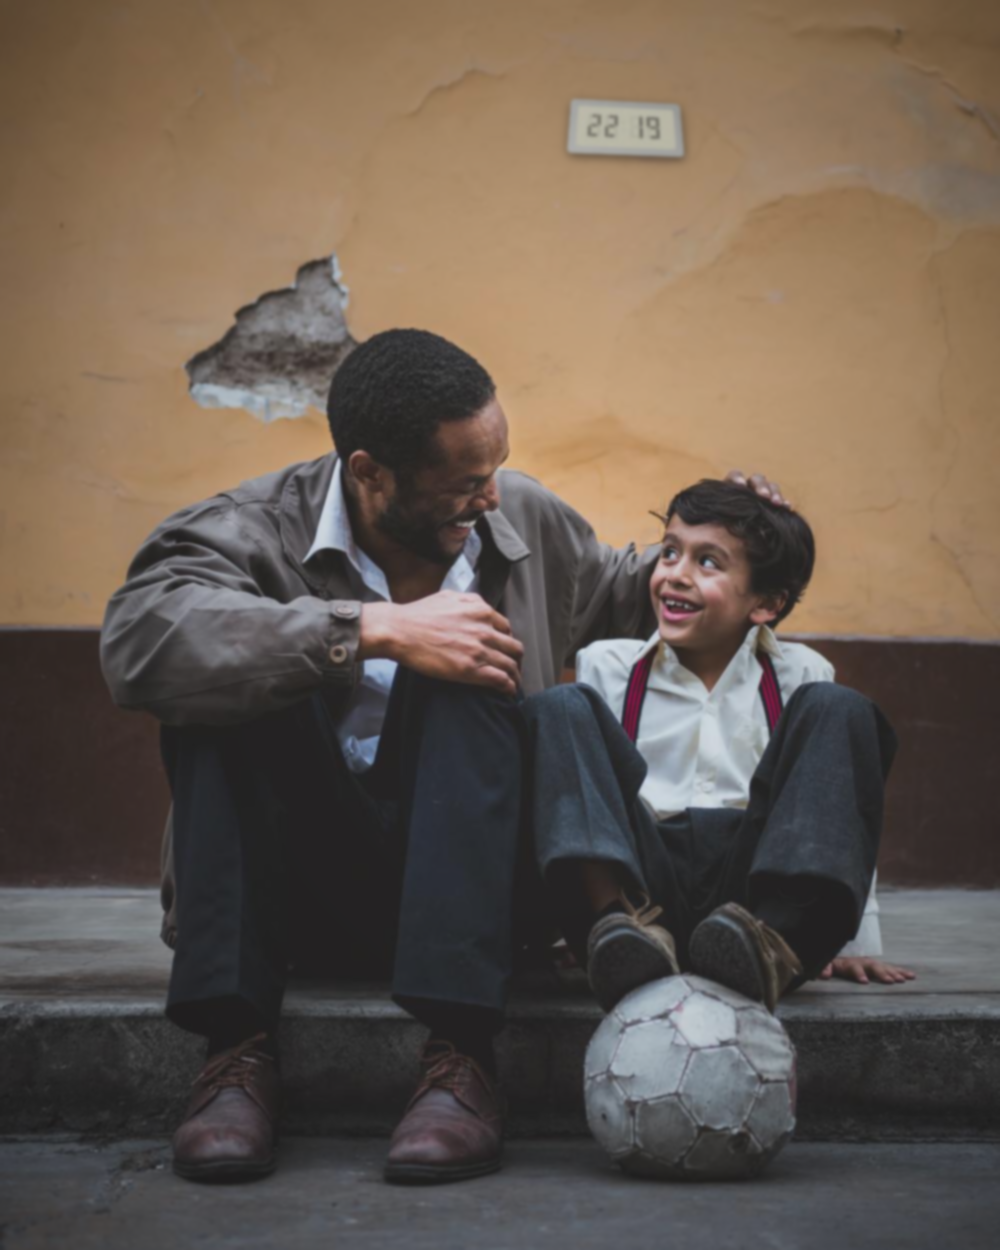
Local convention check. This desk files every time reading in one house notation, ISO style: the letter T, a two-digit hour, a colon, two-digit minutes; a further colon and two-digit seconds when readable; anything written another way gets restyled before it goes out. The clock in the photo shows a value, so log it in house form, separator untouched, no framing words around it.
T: T22:19
